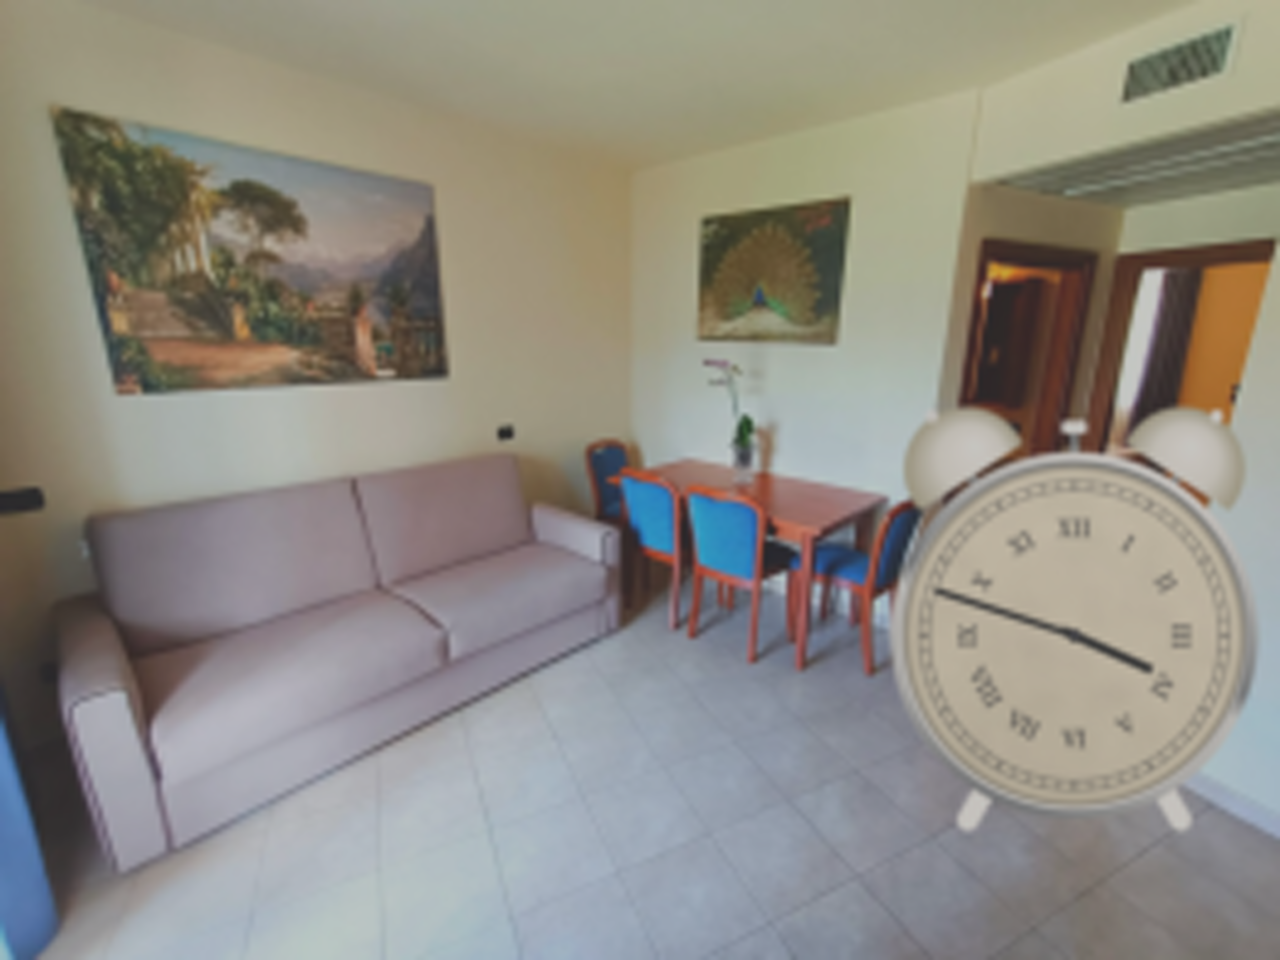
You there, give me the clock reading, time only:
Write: 3:48
